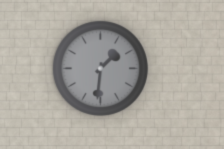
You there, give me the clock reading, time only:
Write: 1:31
